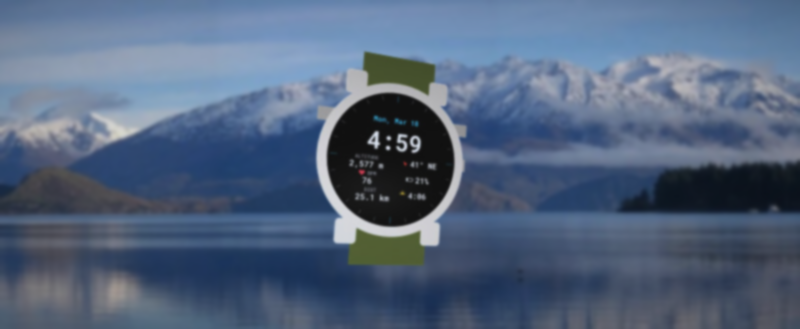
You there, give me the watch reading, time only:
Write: 4:59
